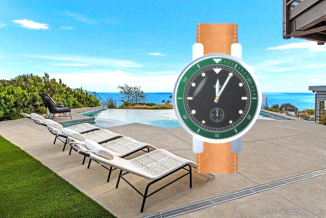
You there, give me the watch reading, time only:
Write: 12:05
